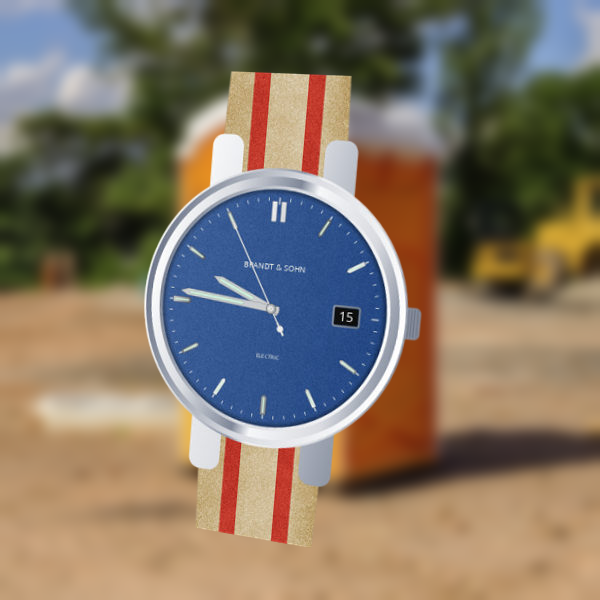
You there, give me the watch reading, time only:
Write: 9:45:55
